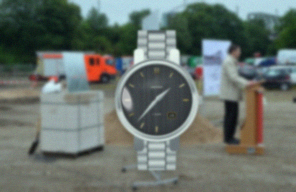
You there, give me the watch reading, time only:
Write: 1:37
